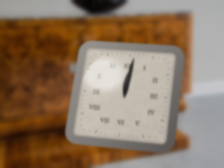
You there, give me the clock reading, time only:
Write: 12:01
